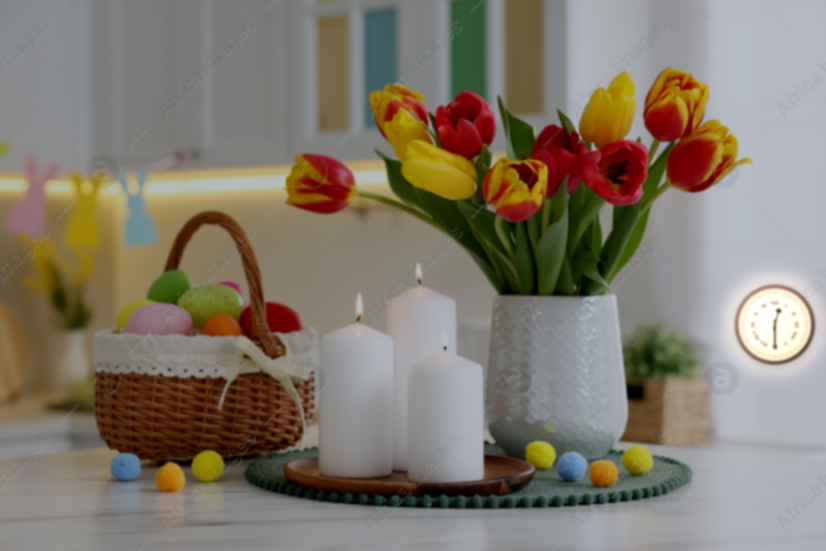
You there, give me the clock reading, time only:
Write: 12:30
